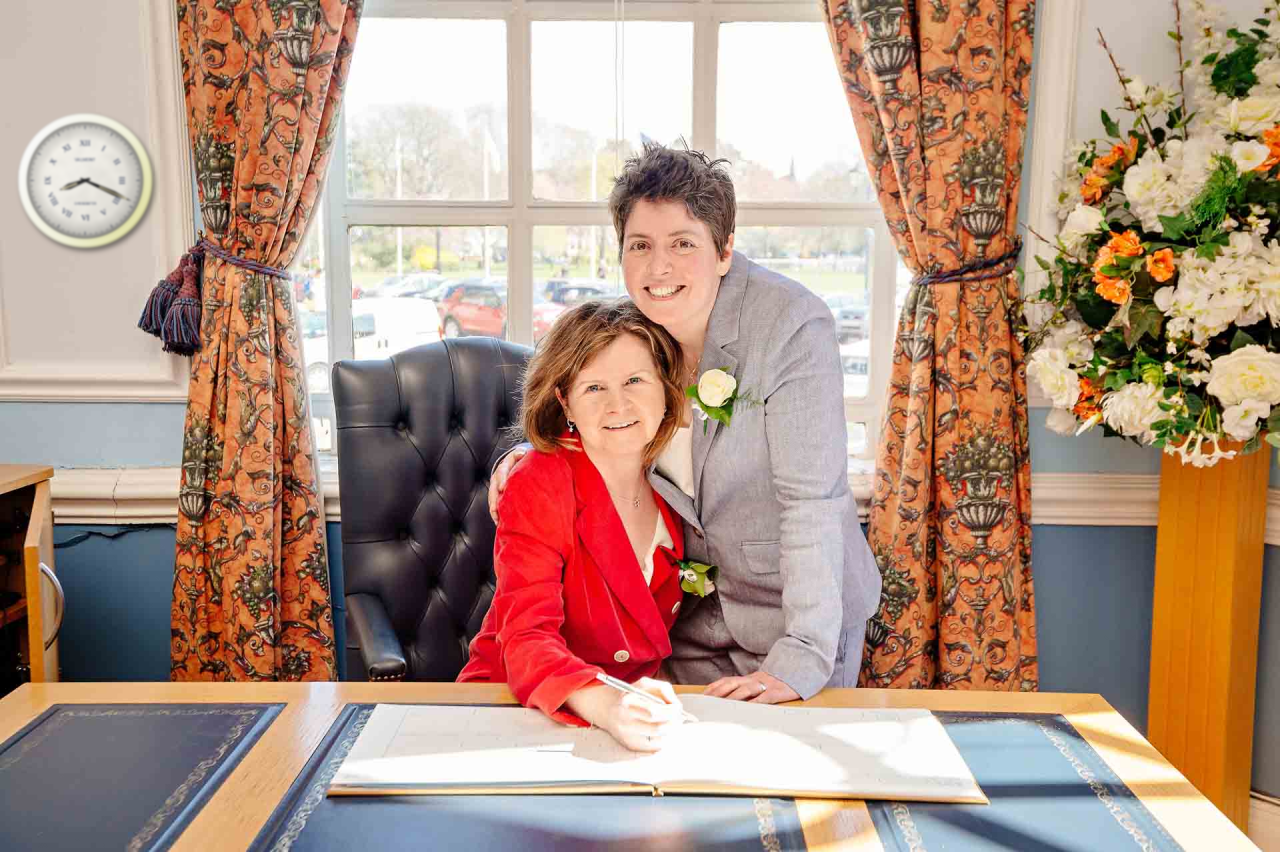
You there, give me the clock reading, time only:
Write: 8:19
